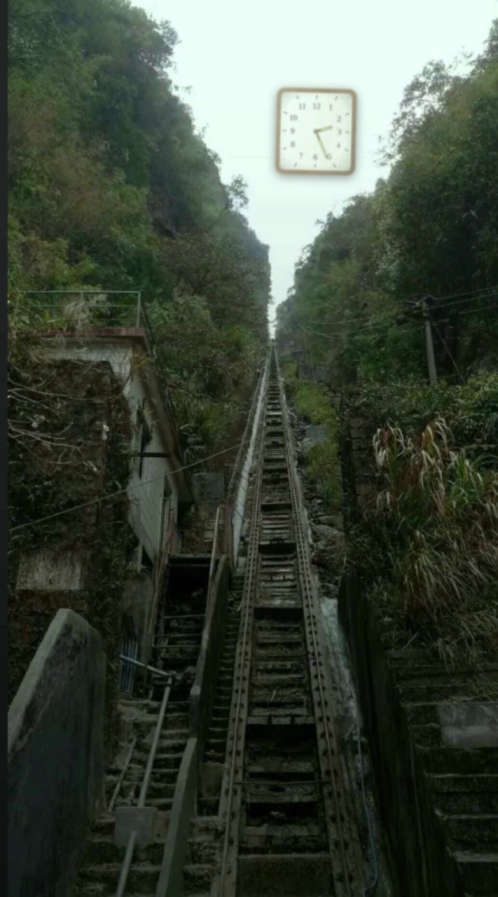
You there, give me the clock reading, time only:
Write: 2:26
